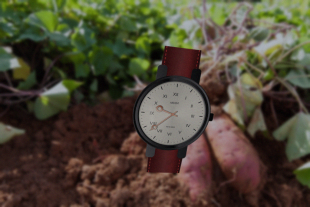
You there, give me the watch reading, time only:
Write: 9:38
